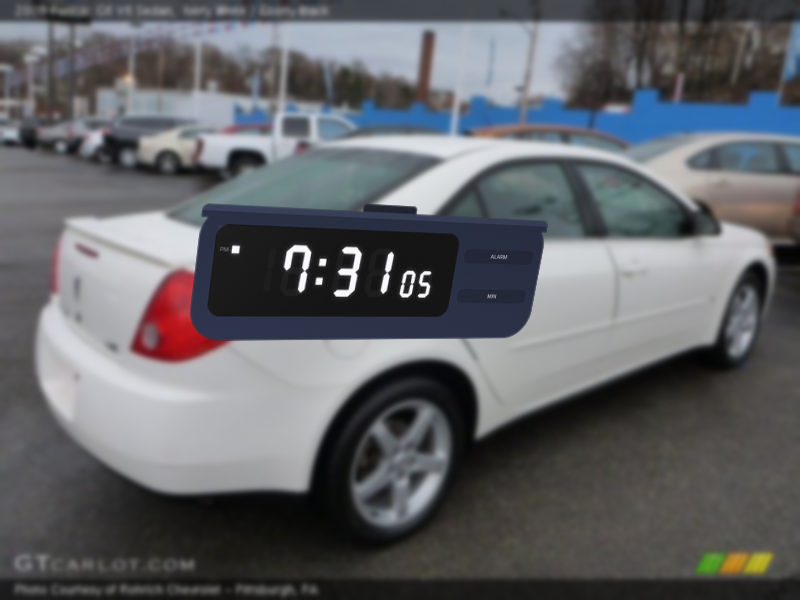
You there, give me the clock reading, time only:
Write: 7:31:05
